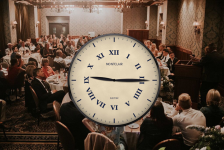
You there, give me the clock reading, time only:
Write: 9:15
